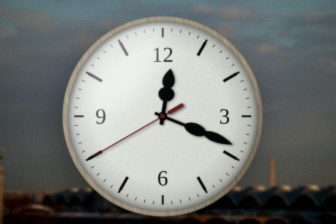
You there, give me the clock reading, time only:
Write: 12:18:40
